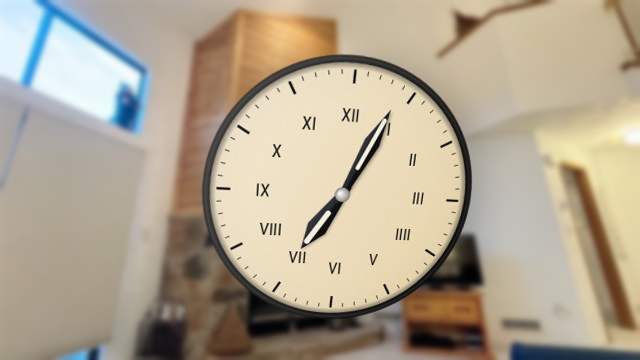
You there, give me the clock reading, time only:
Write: 7:04
